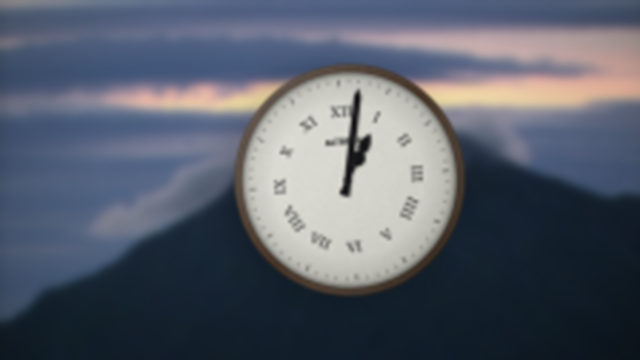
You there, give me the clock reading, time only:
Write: 1:02
